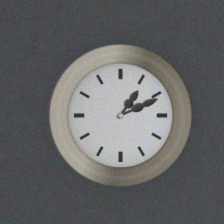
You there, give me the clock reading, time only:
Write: 1:11
